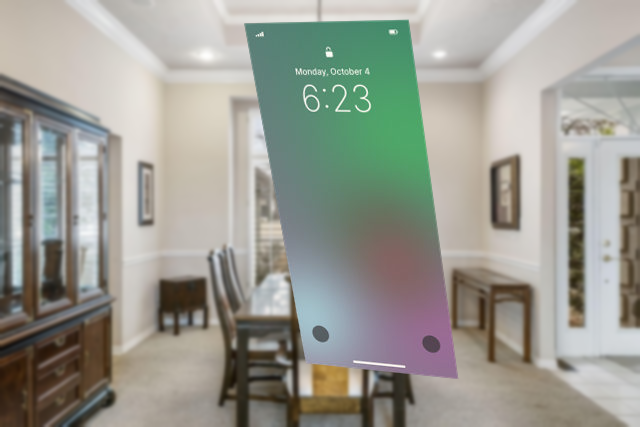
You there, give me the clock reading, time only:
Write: 6:23
